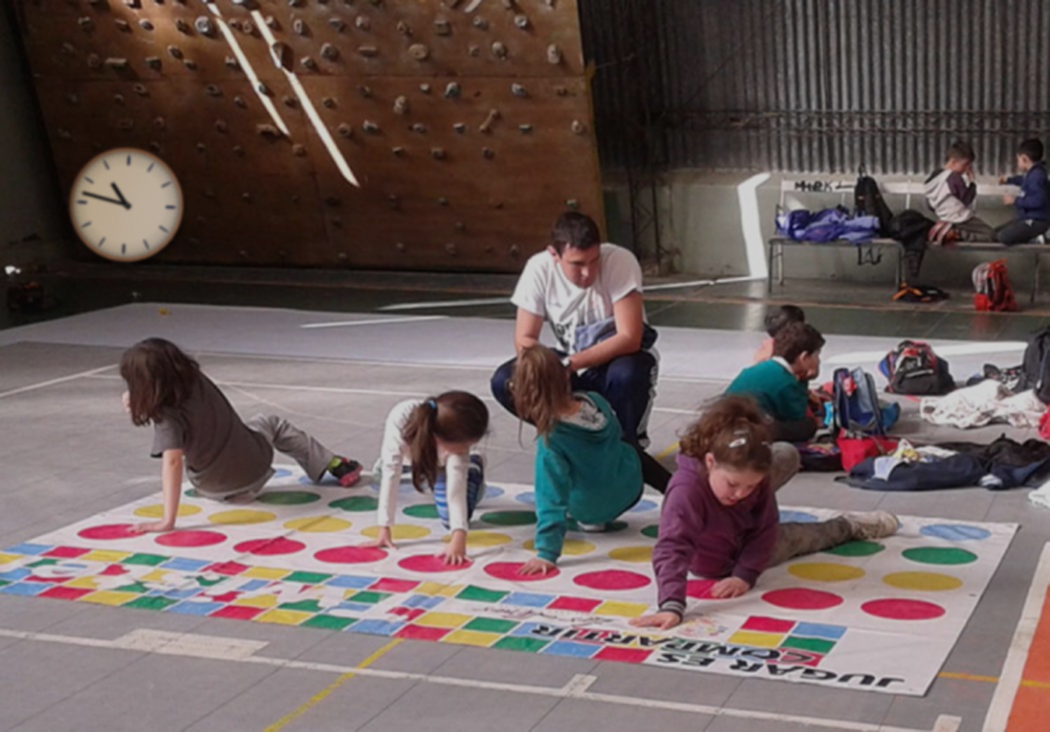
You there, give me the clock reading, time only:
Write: 10:47
